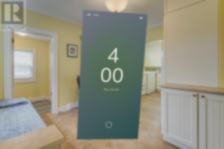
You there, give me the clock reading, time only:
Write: 4:00
